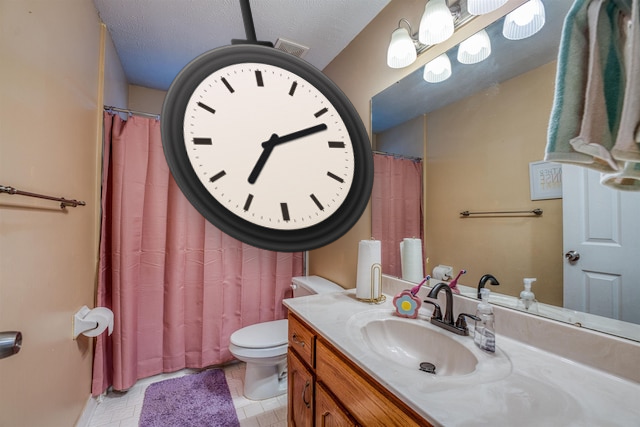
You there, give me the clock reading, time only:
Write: 7:12
